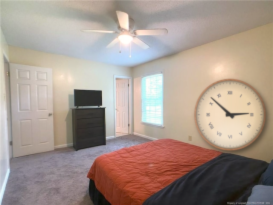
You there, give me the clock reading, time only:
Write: 2:52
